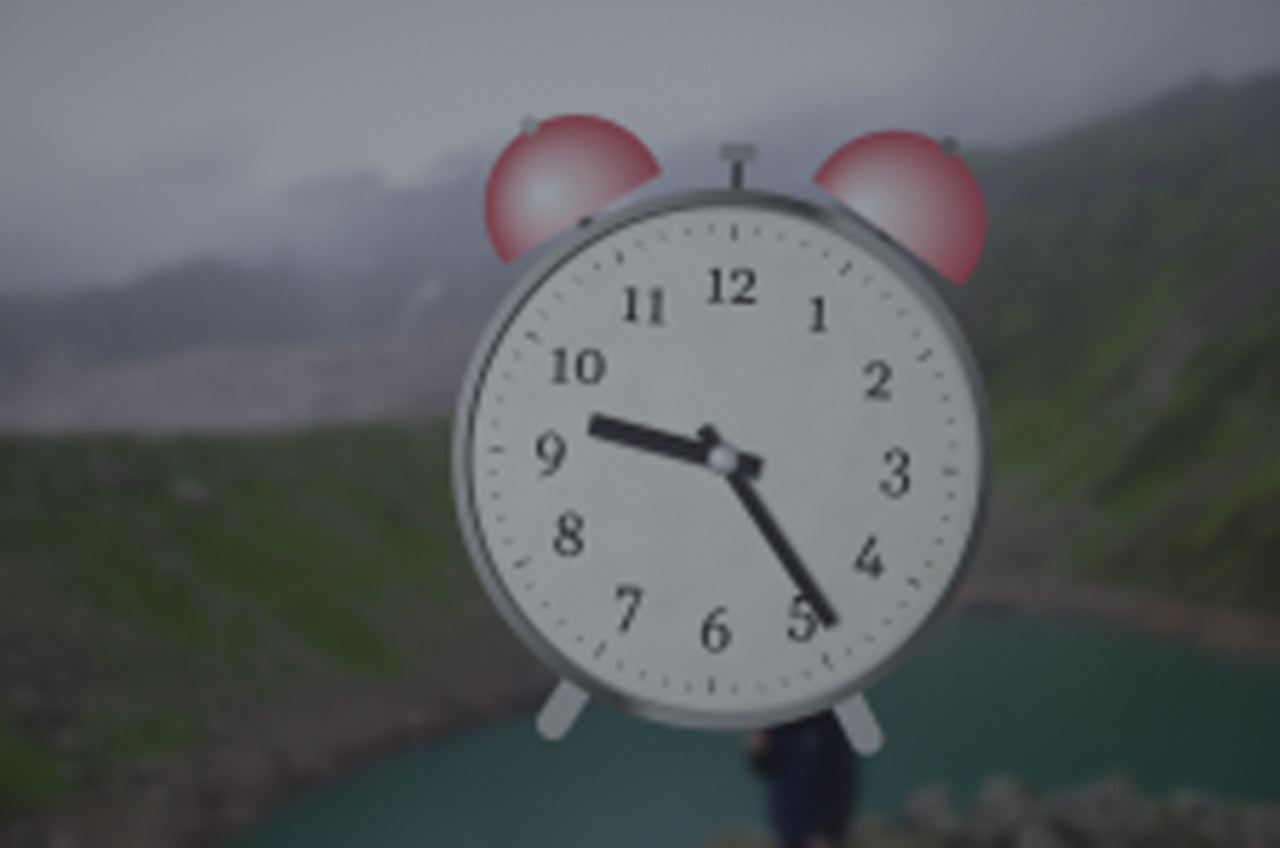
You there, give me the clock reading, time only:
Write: 9:24
